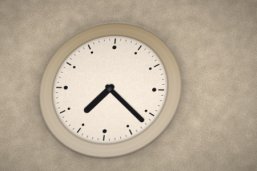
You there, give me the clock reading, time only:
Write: 7:22
